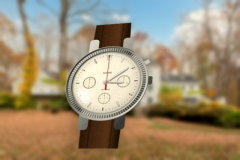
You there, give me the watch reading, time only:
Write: 3:09
